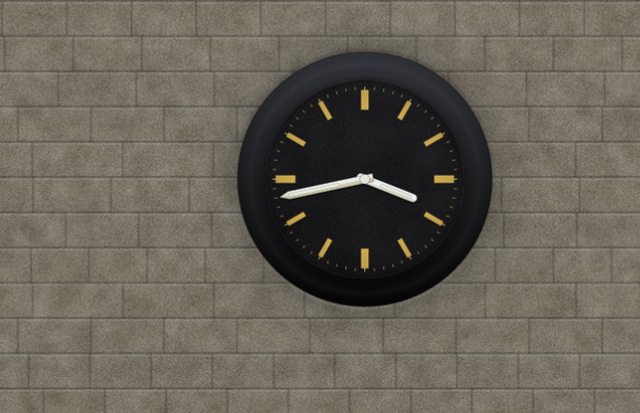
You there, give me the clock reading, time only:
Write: 3:43
